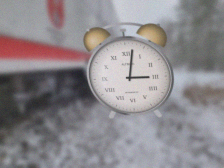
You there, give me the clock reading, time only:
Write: 3:02
